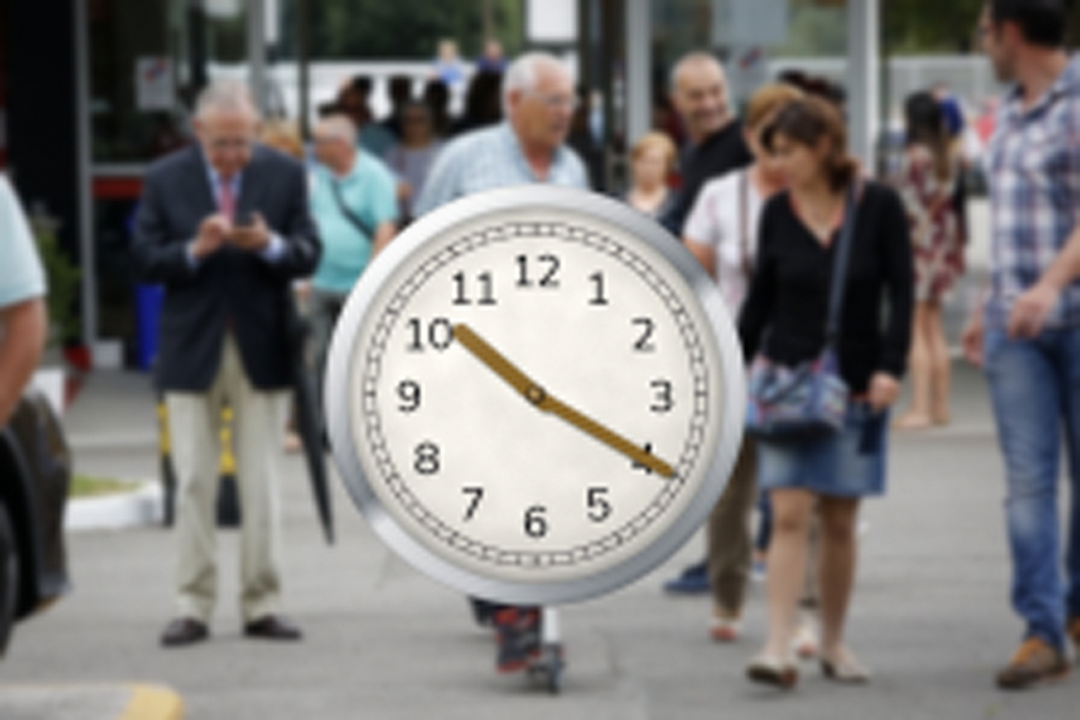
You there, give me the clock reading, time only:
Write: 10:20
